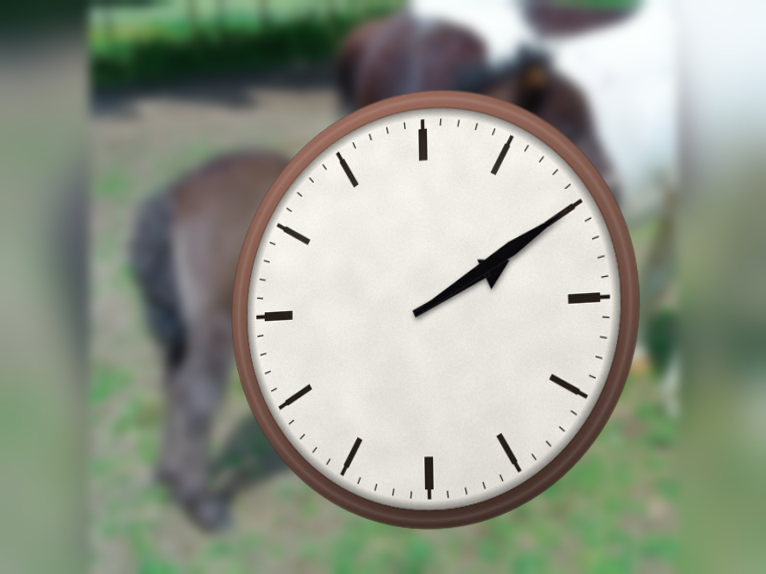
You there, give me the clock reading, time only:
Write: 2:10
